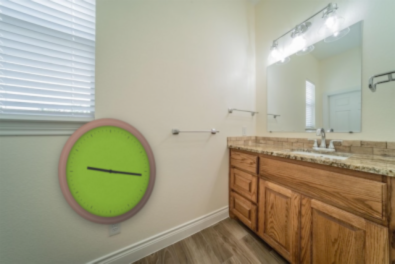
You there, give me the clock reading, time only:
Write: 9:16
